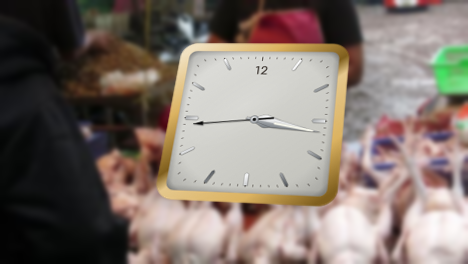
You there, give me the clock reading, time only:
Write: 3:16:44
